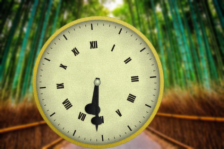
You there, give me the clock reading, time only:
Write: 6:31
